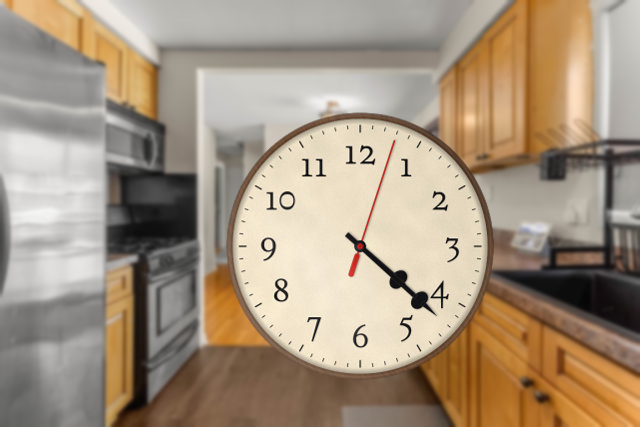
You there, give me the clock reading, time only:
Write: 4:22:03
